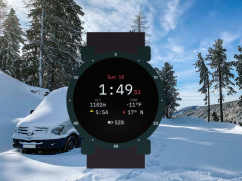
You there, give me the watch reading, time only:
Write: 1:49
